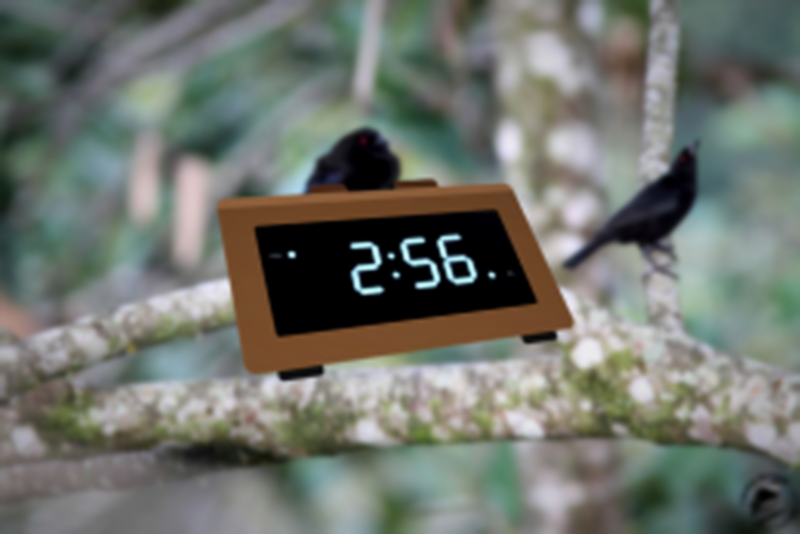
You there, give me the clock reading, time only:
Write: 2:56
